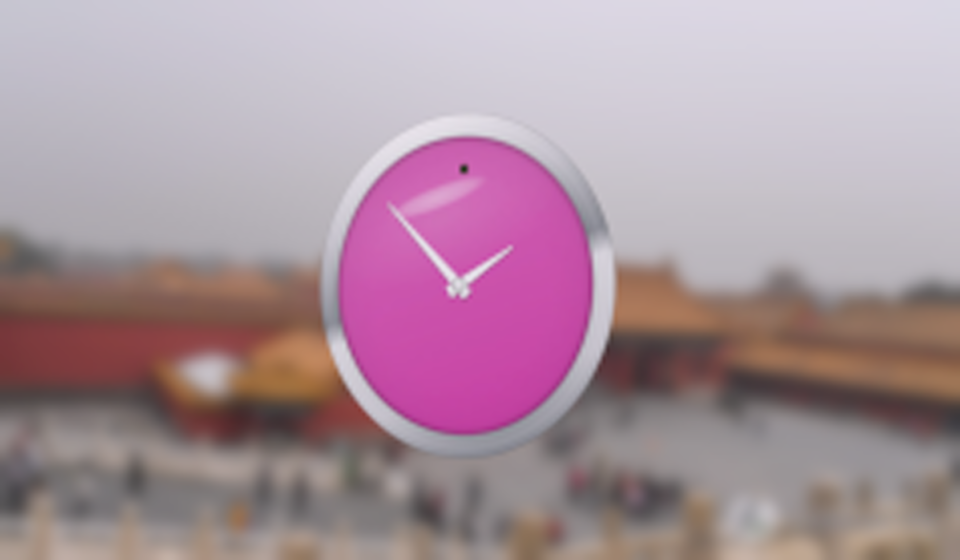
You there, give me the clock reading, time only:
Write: 1:52
